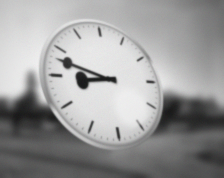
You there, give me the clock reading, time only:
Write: 8:48
